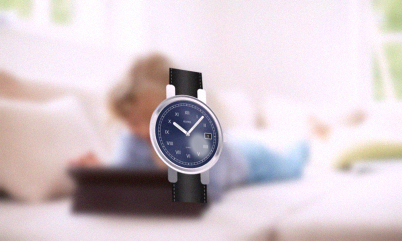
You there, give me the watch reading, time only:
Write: 10:07
